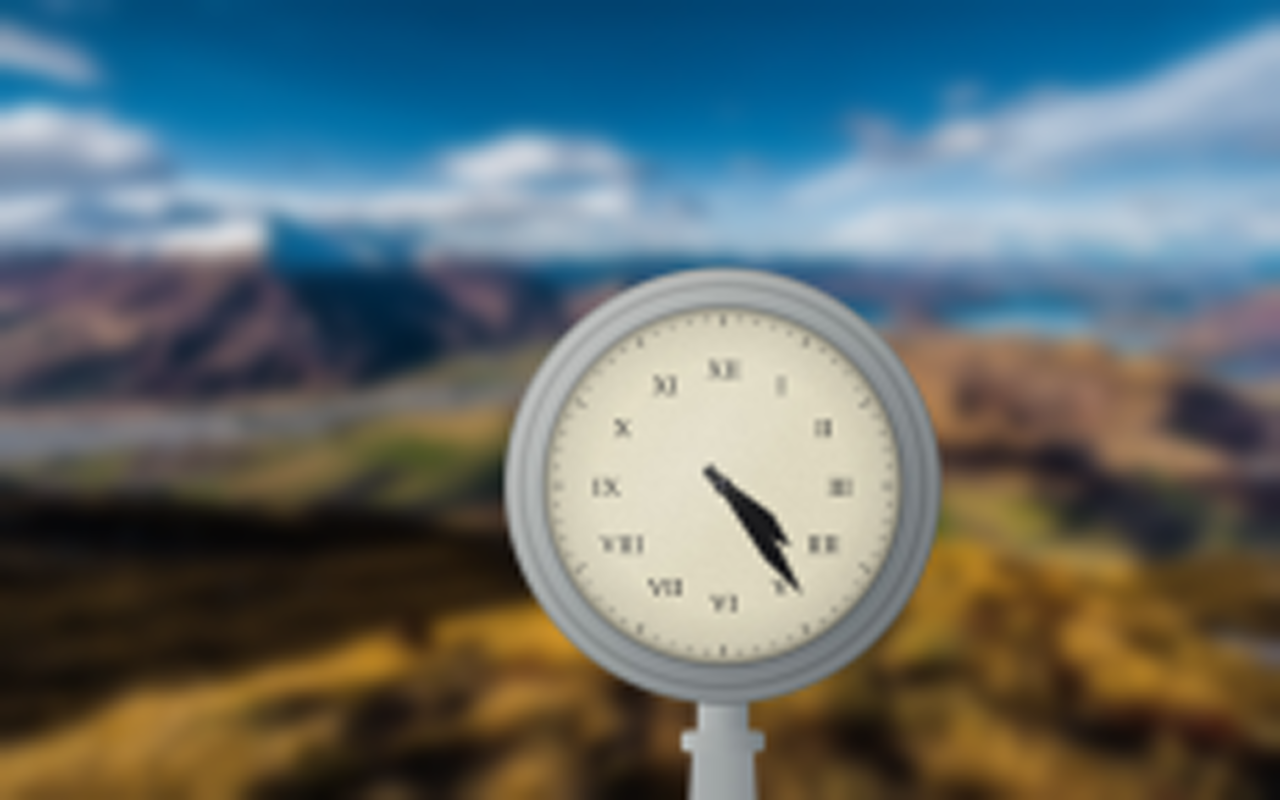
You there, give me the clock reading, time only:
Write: 4:24
